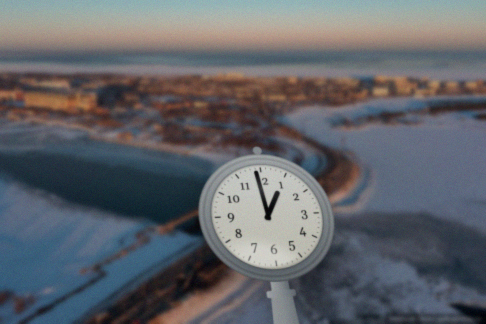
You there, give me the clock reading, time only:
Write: 12:59
